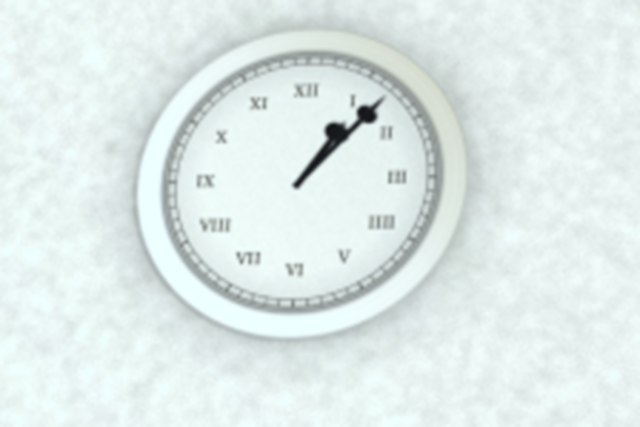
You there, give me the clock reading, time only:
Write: 1:07
